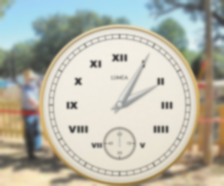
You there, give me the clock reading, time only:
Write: 2:05
